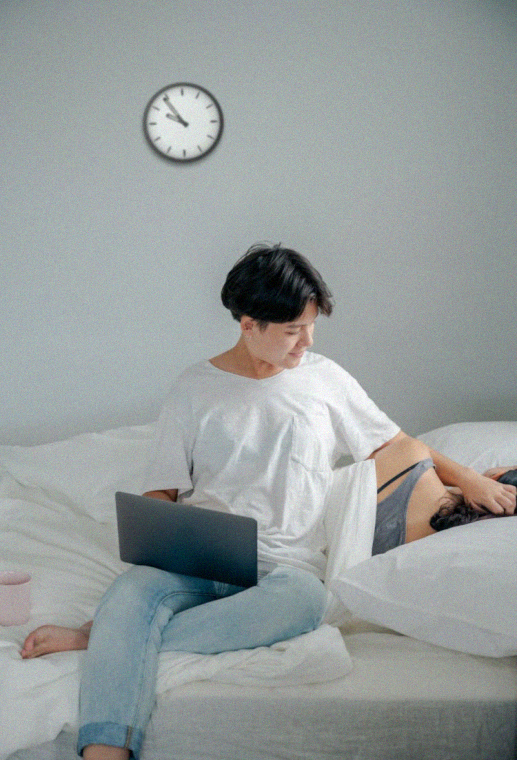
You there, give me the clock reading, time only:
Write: 9:54
